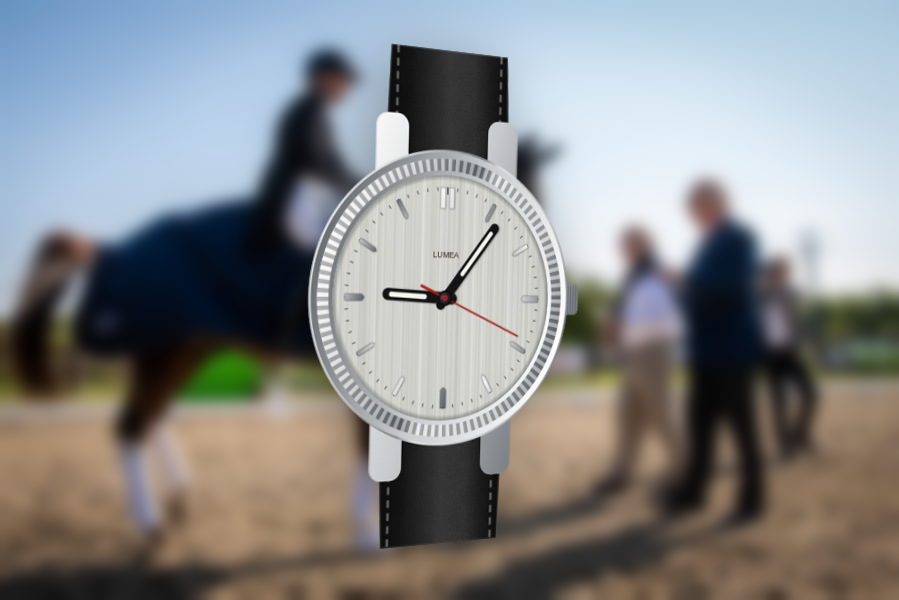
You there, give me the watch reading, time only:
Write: 9:06:19
